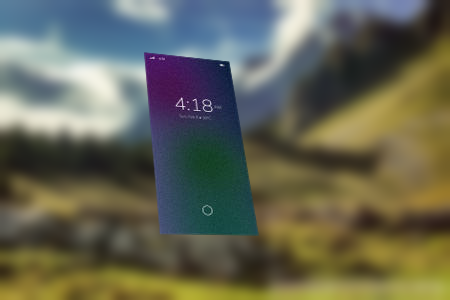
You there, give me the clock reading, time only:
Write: 4:18
